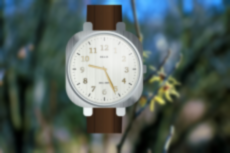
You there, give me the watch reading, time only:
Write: 9:26
